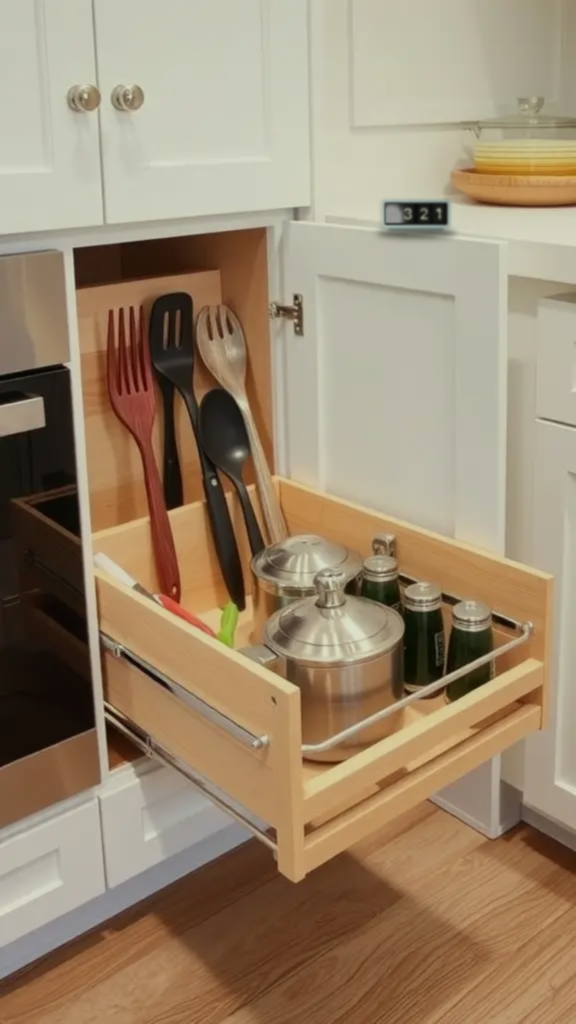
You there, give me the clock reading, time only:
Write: 3:21
